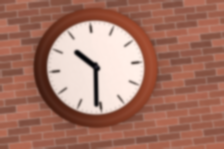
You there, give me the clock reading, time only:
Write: 10:31
